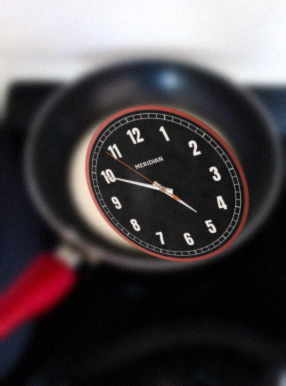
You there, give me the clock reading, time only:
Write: 4:49:54
